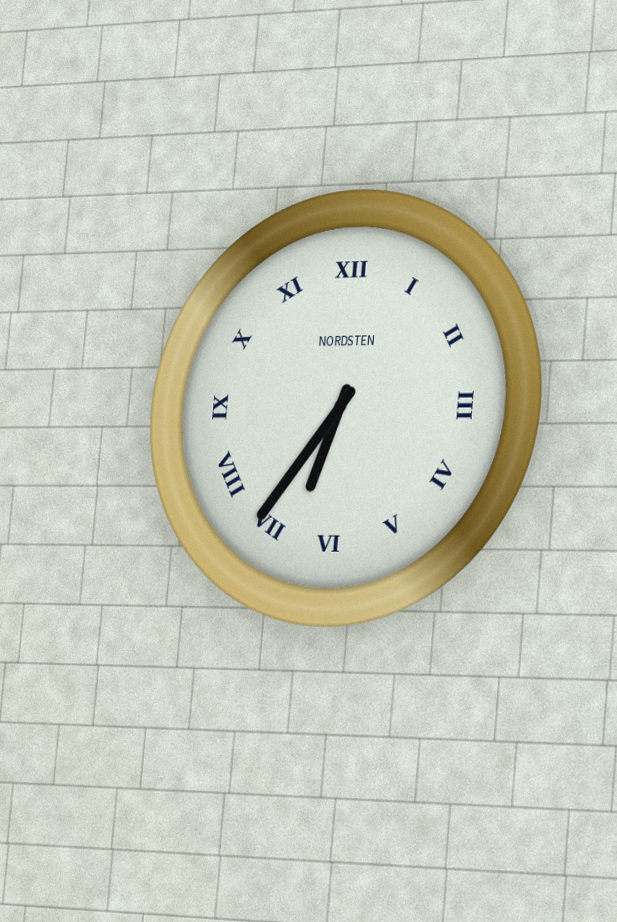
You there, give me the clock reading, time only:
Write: 6:36
